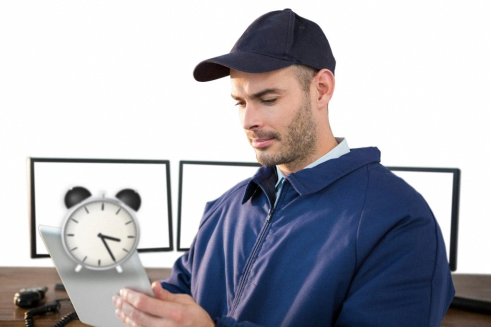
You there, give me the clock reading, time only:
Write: 3:25
